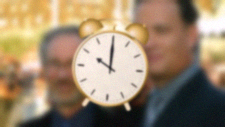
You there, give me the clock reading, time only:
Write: 10:00
